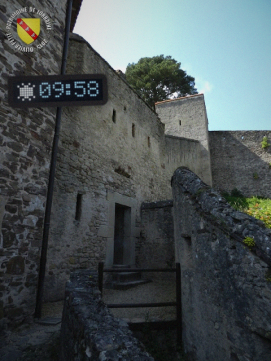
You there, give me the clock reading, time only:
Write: 9:58
